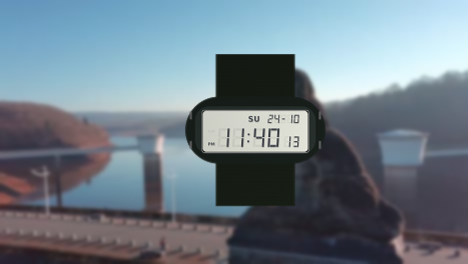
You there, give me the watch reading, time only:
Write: 11:40:13
